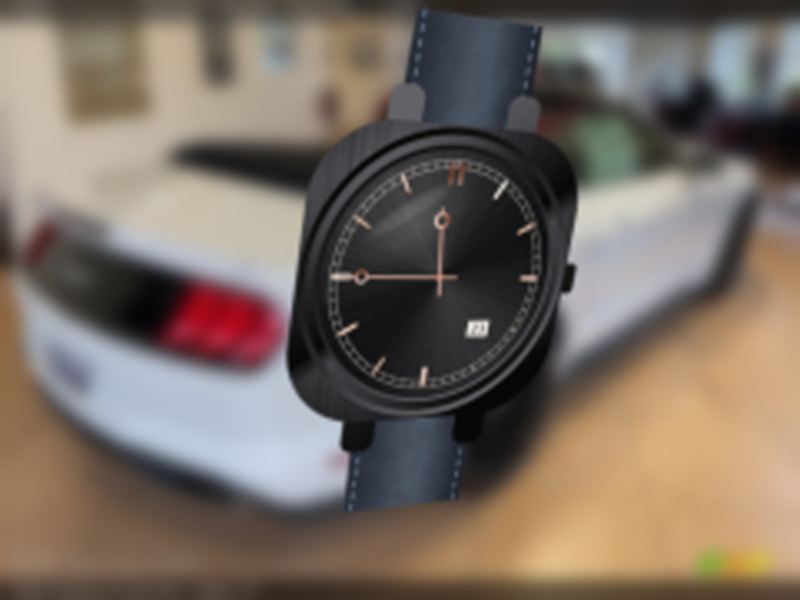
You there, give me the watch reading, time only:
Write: 11:45
